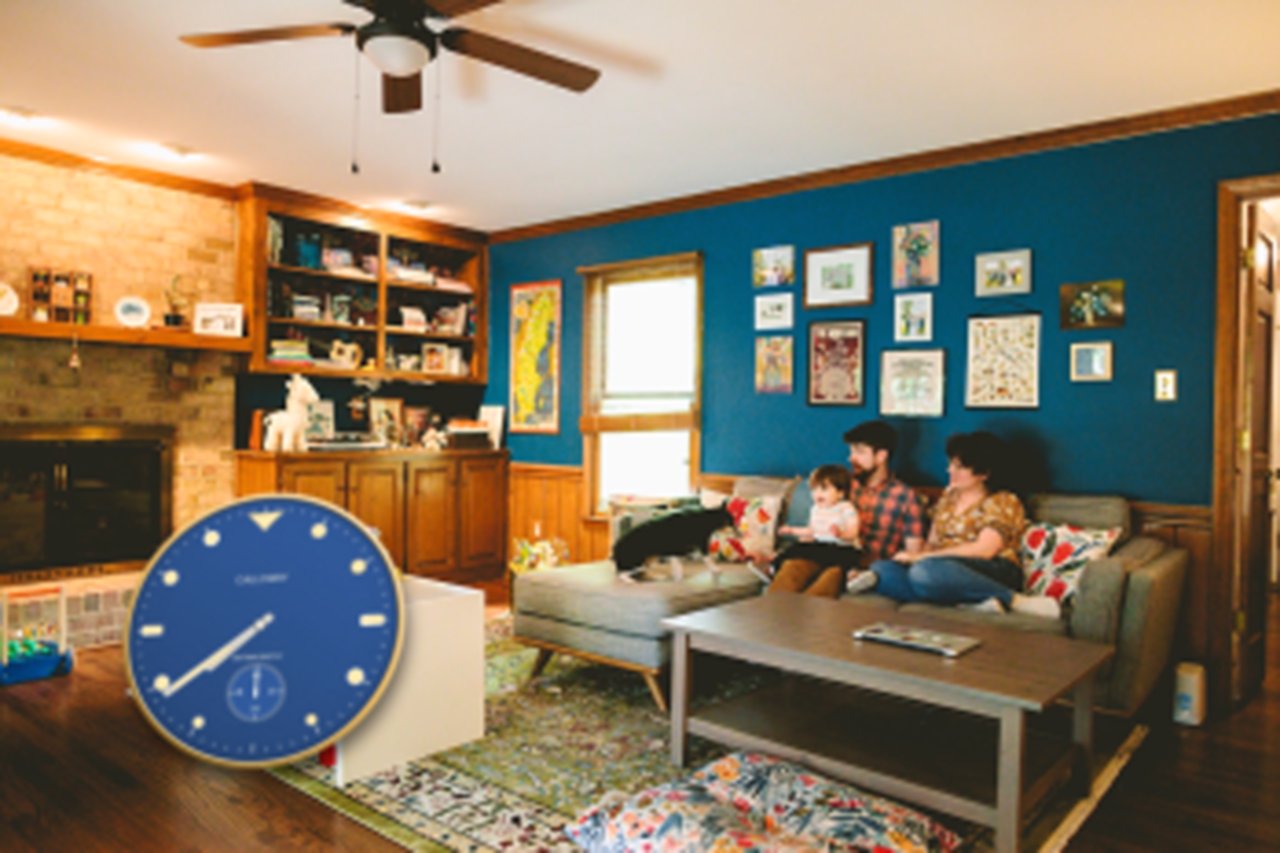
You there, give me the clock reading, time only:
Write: 7:39
